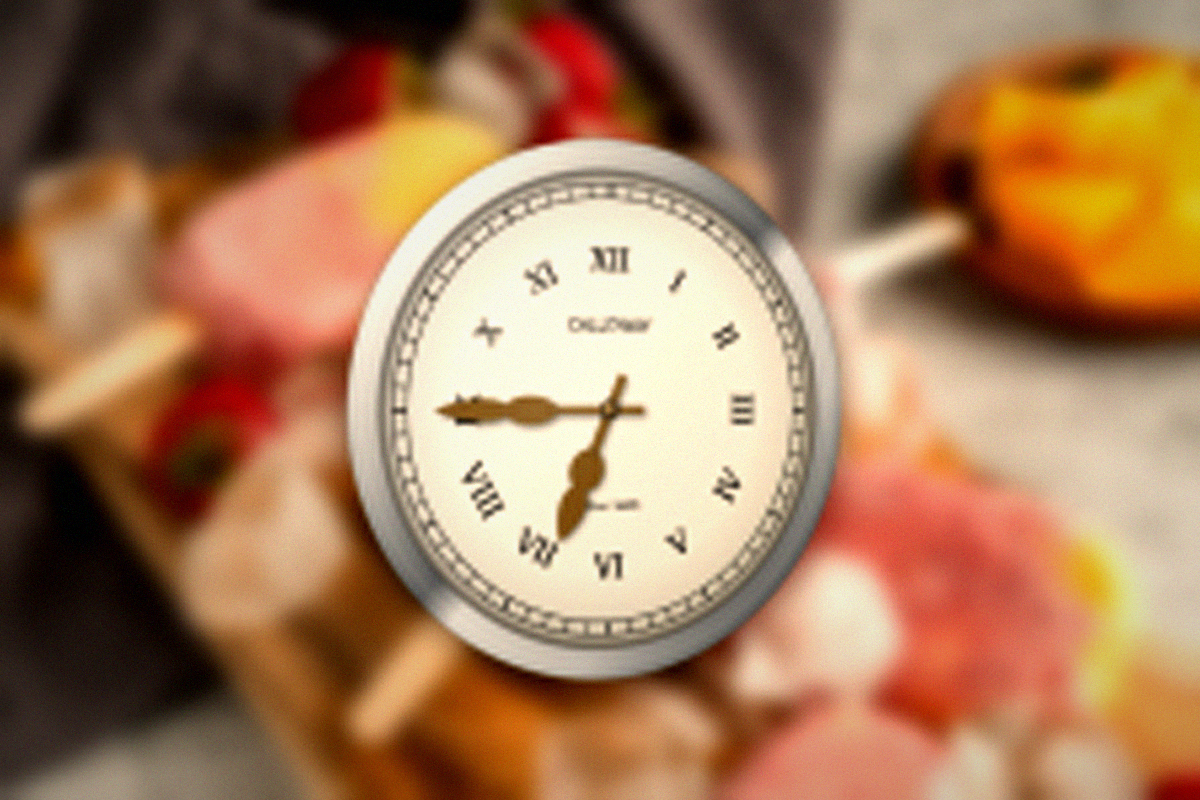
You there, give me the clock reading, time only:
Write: 6:45
